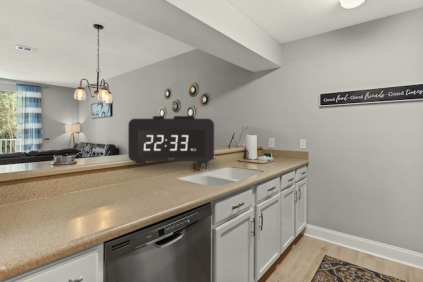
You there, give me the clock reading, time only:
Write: 22:33
